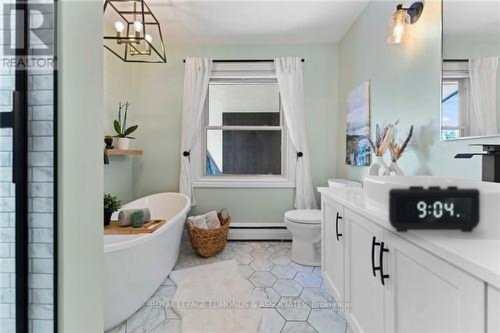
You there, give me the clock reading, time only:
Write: 9:04
